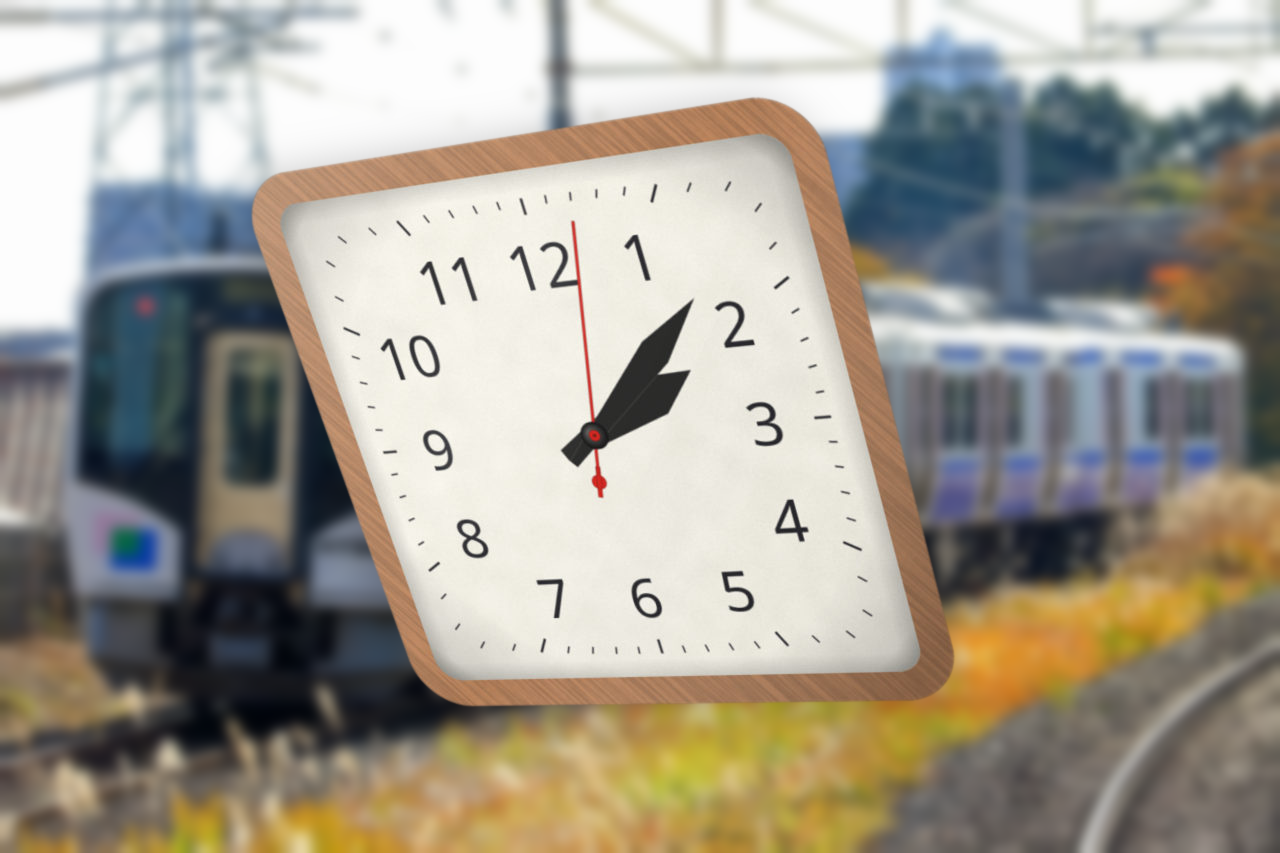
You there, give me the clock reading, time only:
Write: 2:08:02
